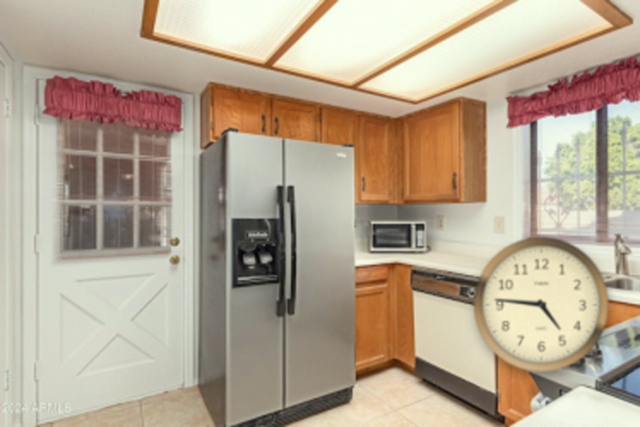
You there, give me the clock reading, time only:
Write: 4:46
